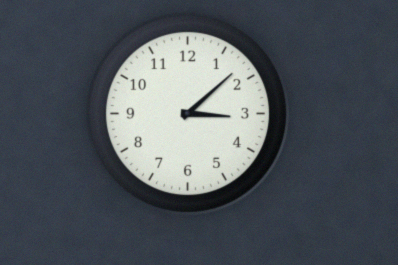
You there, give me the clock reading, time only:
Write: 3:08
